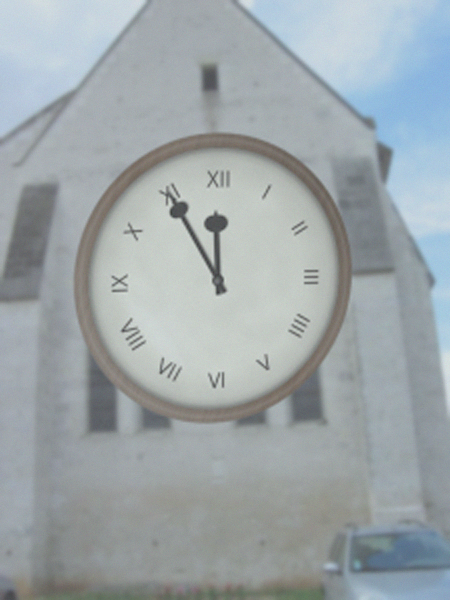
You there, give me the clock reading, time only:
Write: 11:55
